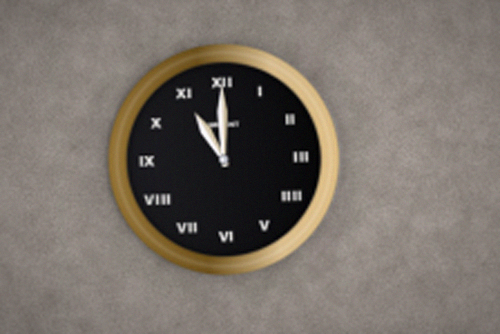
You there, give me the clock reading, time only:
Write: 11:00
